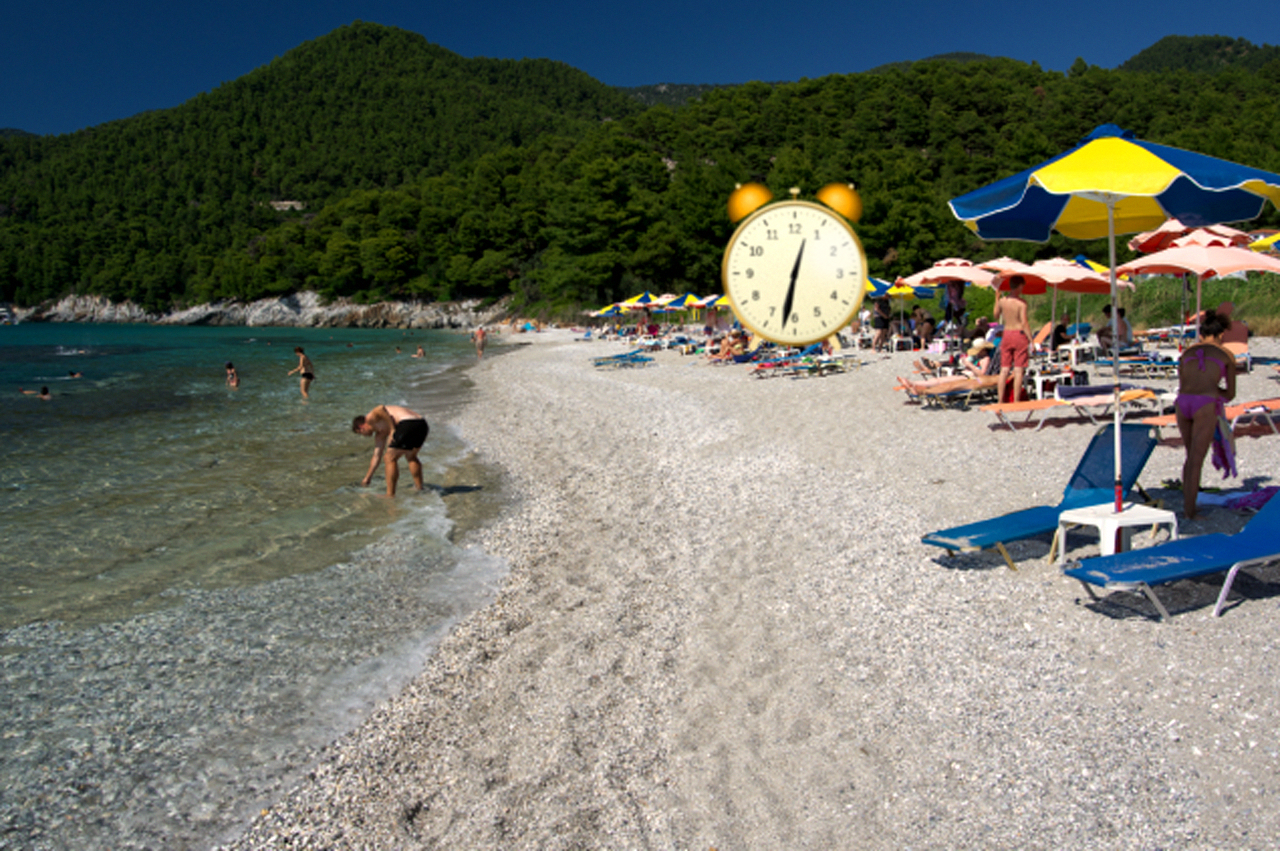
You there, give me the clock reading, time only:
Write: 12:32
